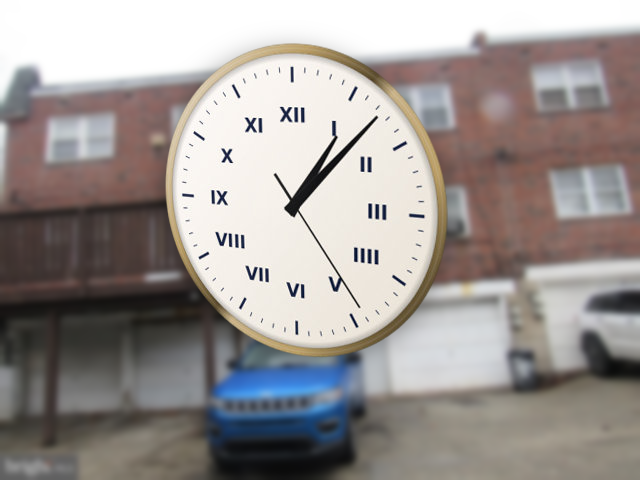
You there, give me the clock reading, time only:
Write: 1:07:24
